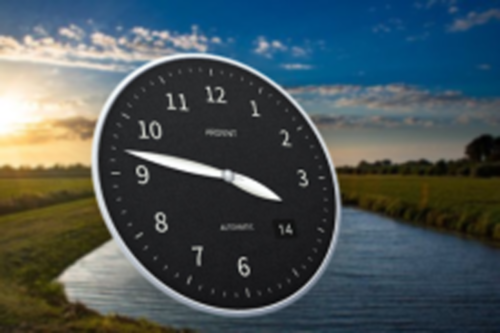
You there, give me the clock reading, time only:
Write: 3:47
